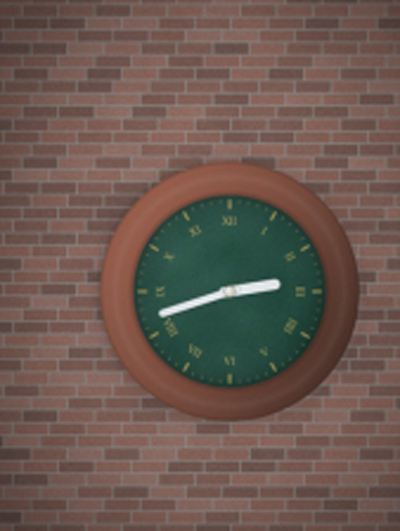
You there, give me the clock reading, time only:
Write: 2:42
